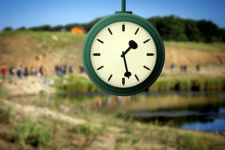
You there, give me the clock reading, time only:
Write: 1:28
